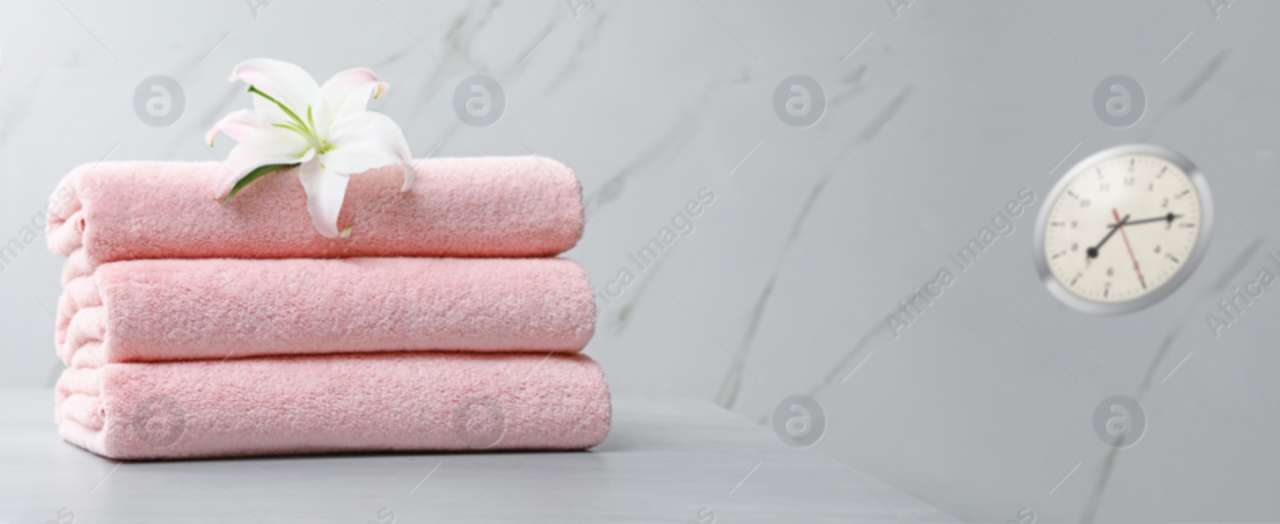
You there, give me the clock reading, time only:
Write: 7:13:25
